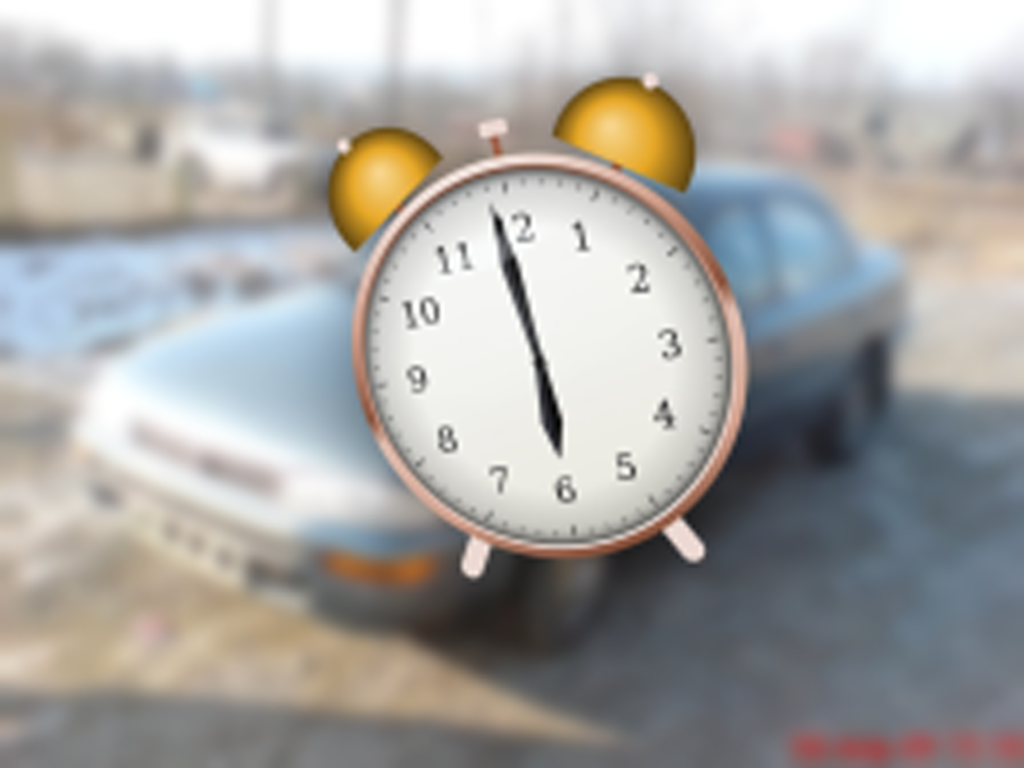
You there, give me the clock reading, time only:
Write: 5:59
